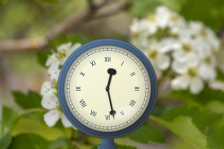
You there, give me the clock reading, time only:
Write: 12:28
